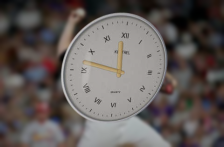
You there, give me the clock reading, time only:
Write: 11:47
